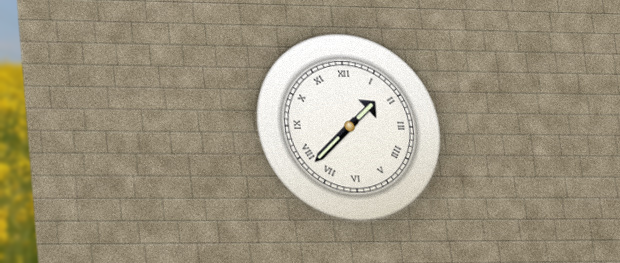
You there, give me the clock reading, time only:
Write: 1:38
